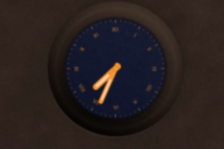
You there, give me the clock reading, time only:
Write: 7:34
